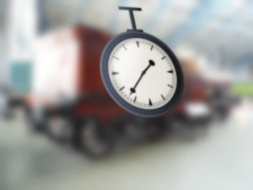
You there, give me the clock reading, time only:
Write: 1:37
